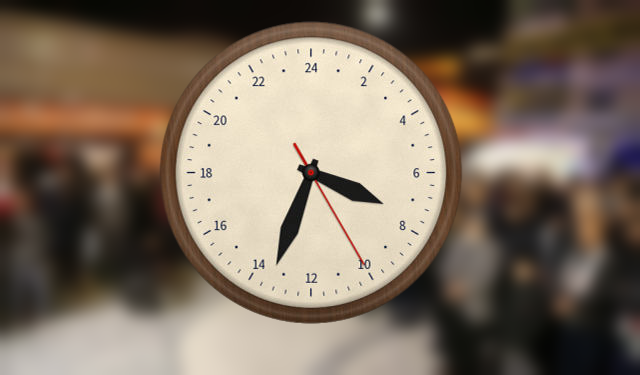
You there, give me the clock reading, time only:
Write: 7:33:25
